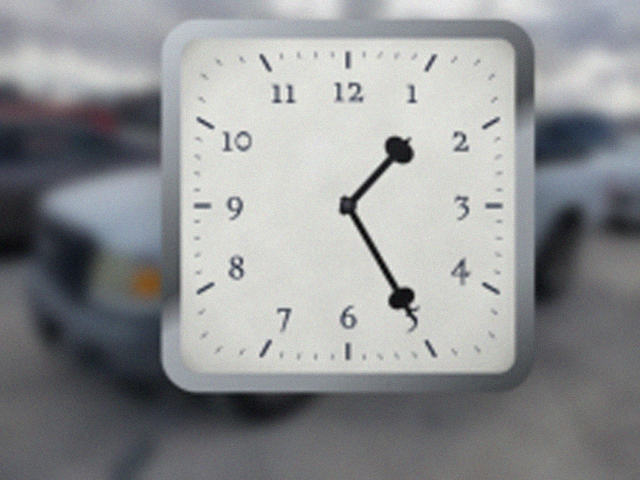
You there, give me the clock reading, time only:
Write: 1:25
